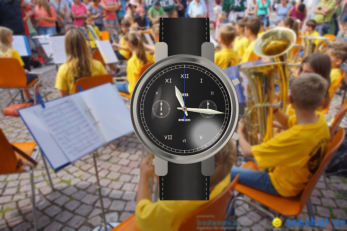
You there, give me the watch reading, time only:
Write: 11:16
